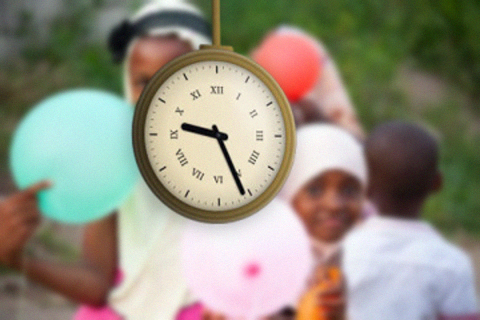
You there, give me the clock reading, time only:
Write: 9:26
